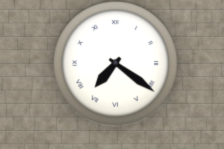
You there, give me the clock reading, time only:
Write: 7:21
